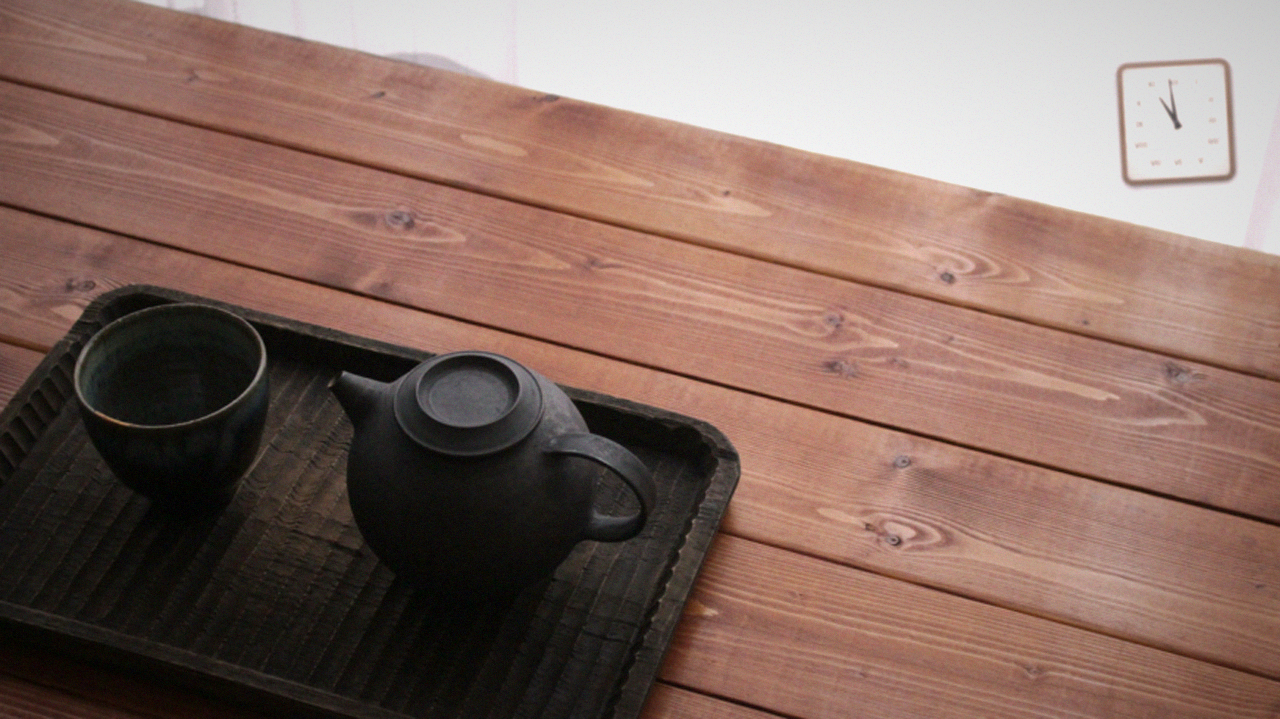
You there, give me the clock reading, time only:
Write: 10:59
